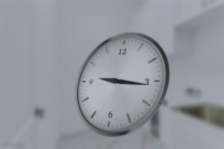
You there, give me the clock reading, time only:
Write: 9:16
